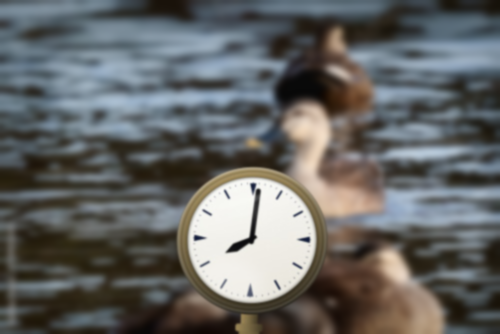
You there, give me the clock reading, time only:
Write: 8:01
